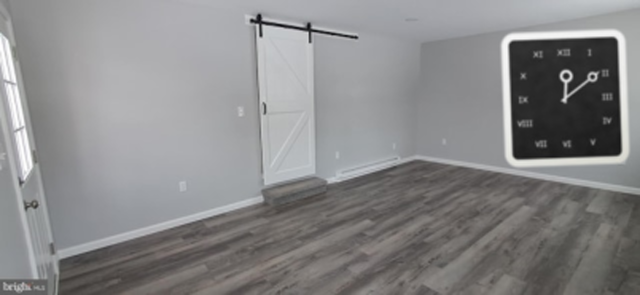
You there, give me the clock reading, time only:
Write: 12:09
